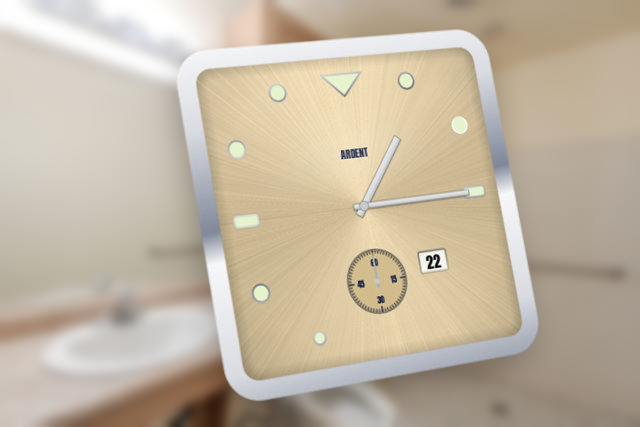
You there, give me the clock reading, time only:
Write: 1:15
